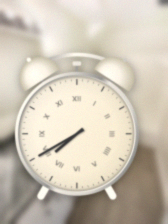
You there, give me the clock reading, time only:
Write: 7:40
